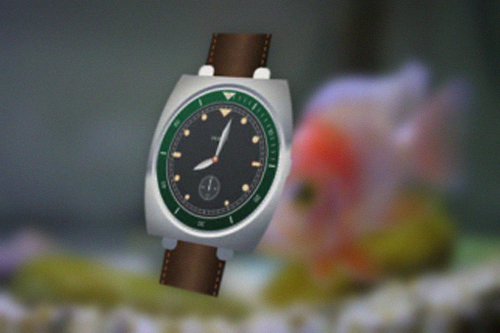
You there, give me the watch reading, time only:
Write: 8:02
